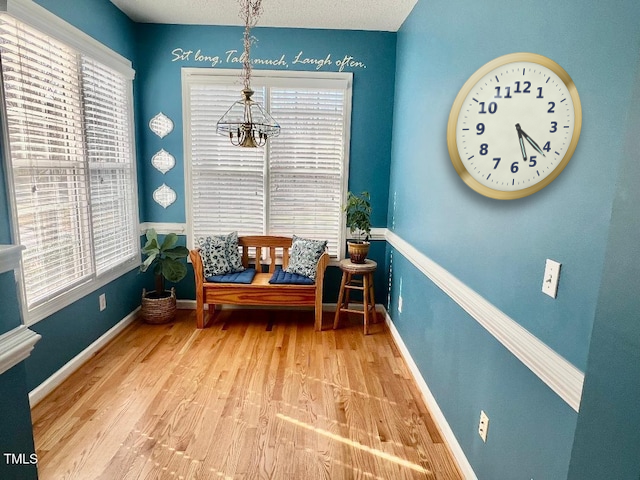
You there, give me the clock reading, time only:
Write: 5:22
